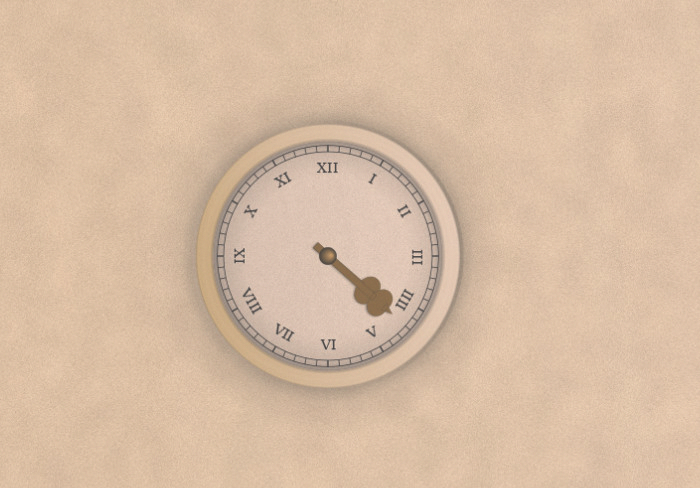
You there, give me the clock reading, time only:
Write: 4:22
